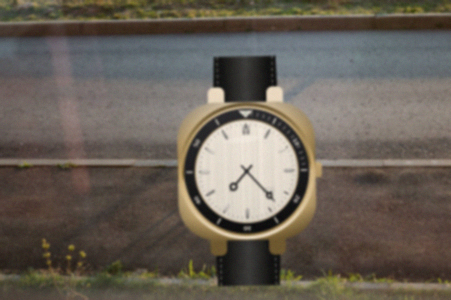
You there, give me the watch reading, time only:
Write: 7:23
